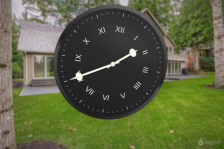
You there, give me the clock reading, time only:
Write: 1:40
